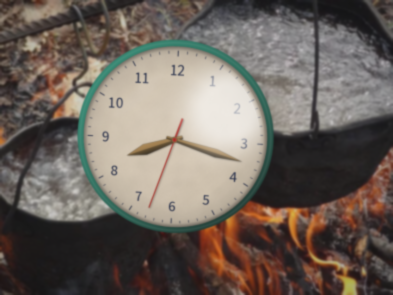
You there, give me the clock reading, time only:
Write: 8:17:33
